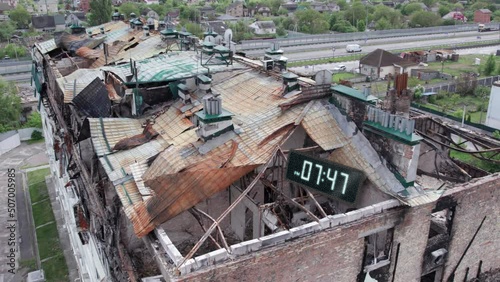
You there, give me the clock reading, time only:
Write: 7:47
